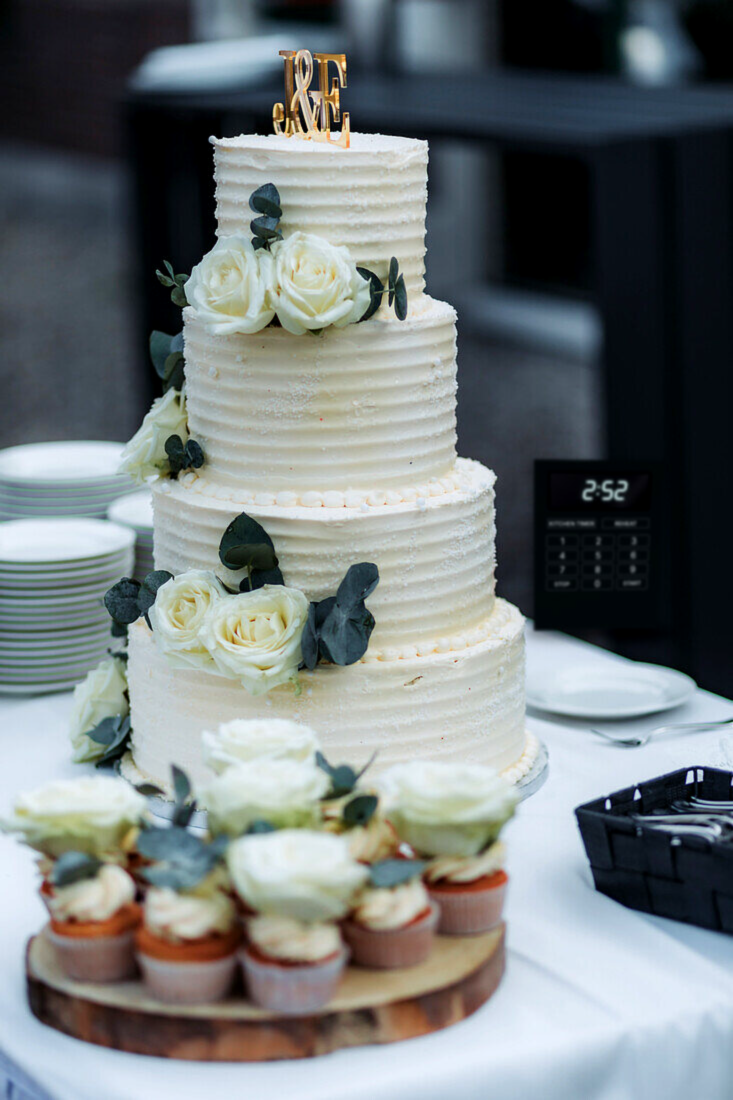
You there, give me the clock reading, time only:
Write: 2:52
